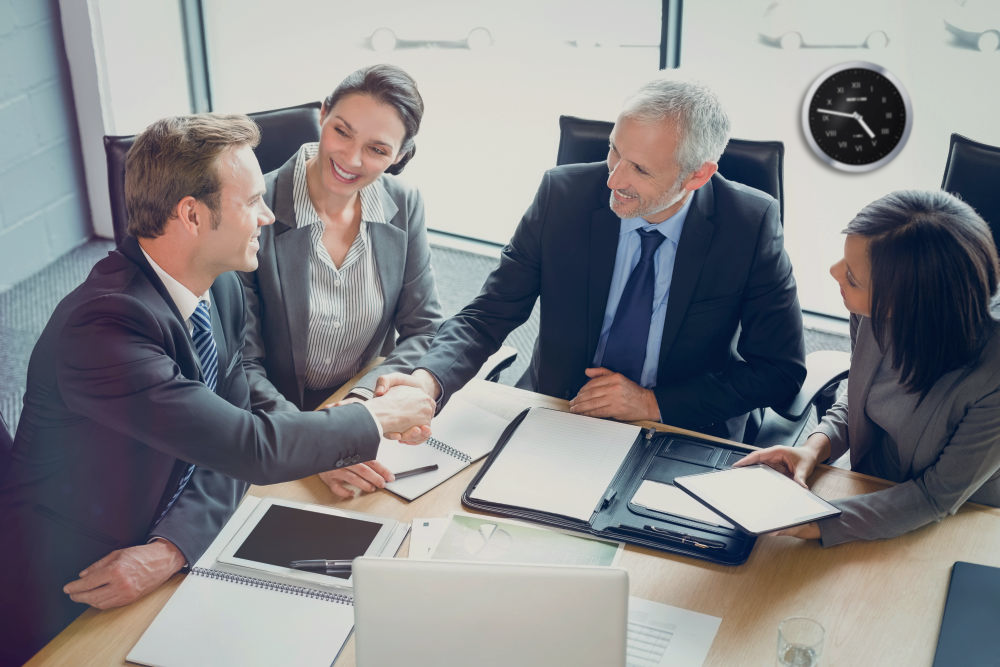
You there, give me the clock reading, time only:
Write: 4:47
